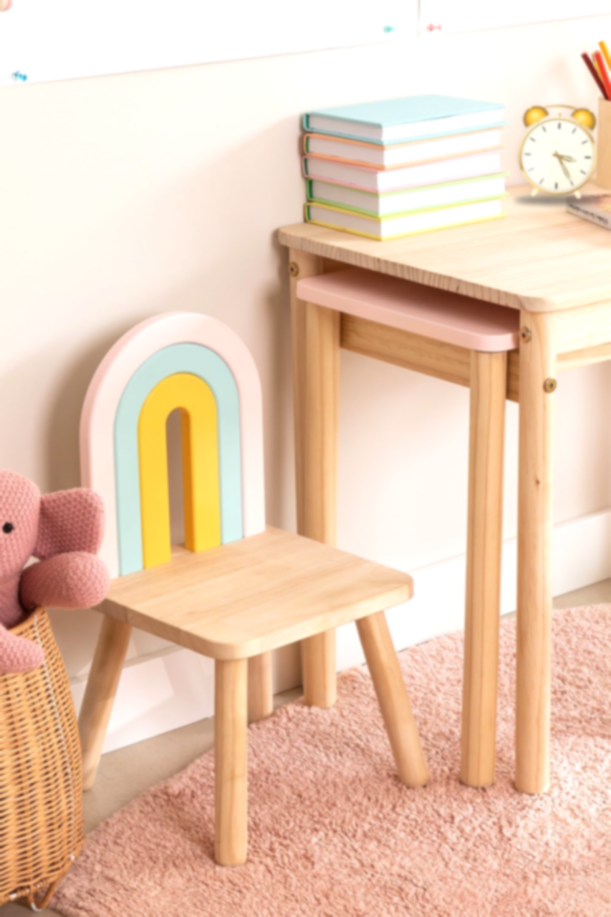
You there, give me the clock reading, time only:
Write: 3:25
